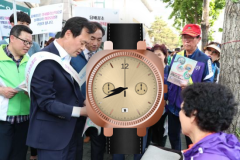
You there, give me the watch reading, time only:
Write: 8:41
